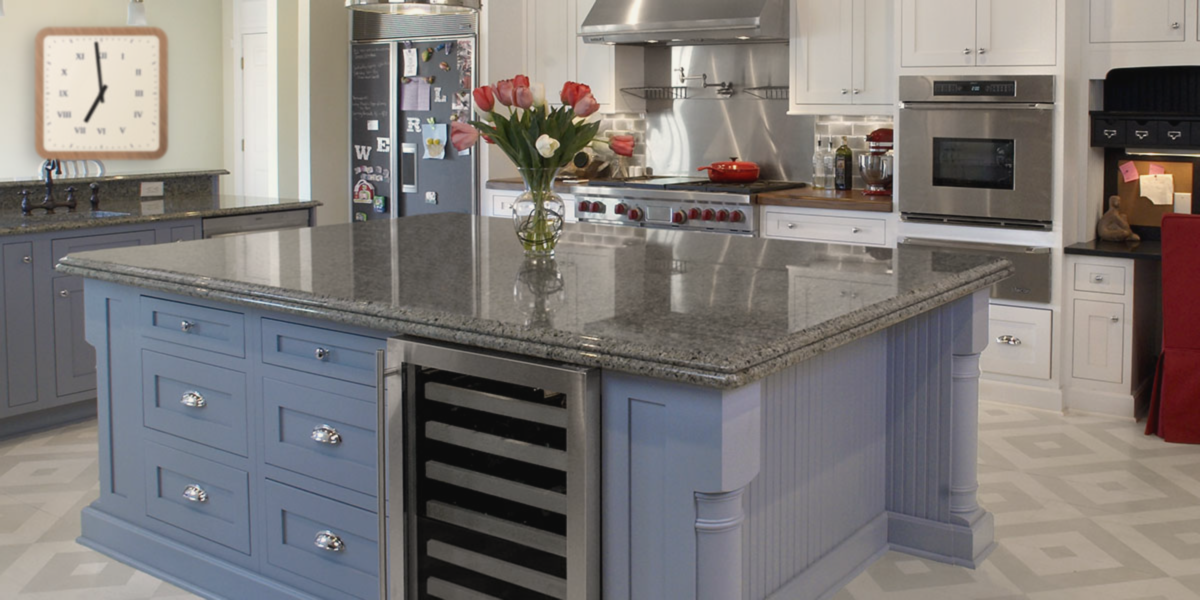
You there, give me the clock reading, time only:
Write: 6:59
